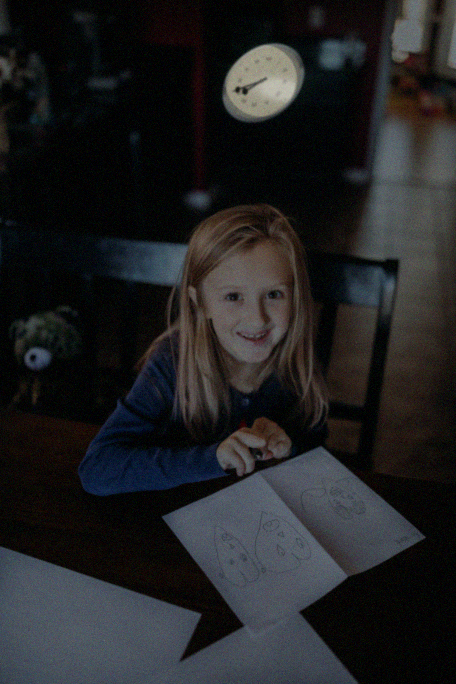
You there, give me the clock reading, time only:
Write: 7:41
